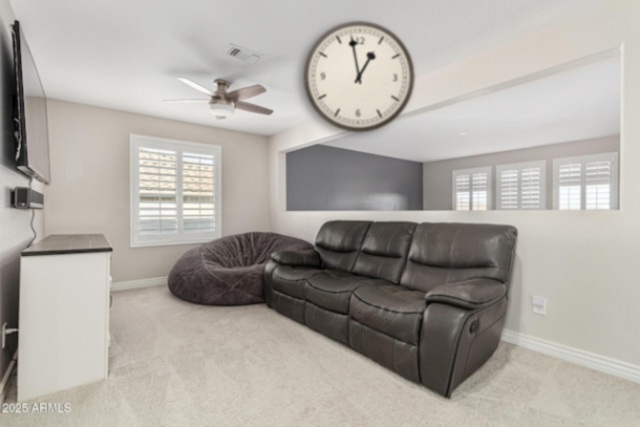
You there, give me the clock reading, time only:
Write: 12:58
